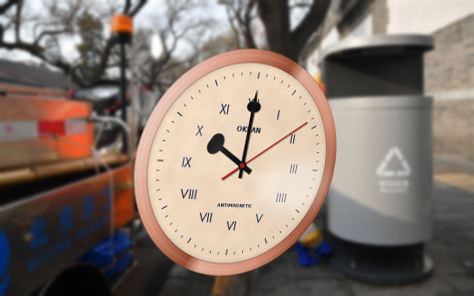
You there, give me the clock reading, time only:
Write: 10:00:09
